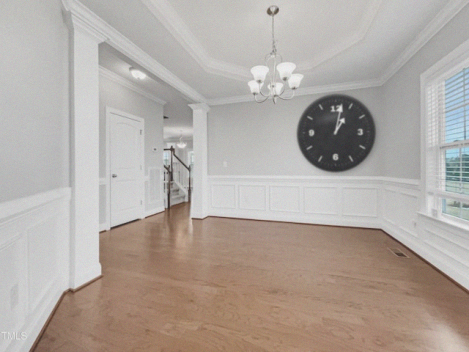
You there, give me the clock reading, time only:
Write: 1:02
